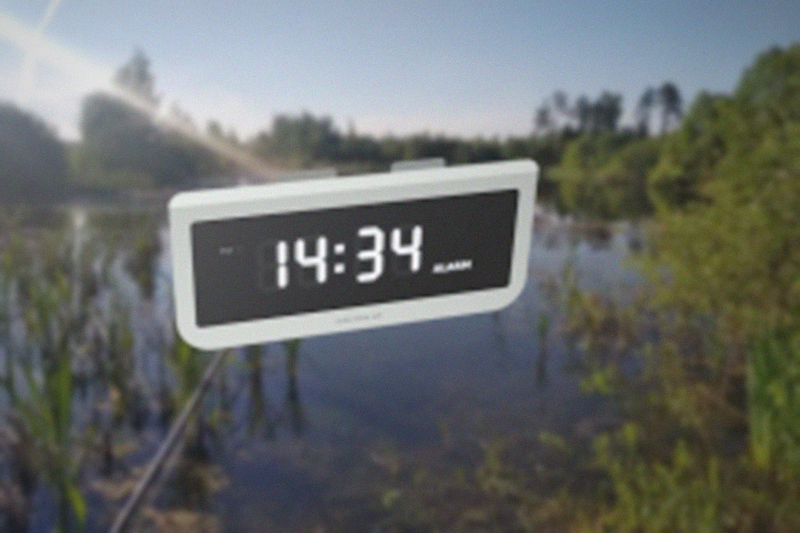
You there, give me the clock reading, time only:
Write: 14:34
